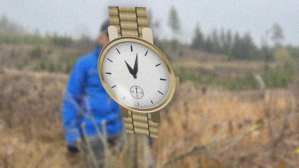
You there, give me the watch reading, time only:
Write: 11:02
